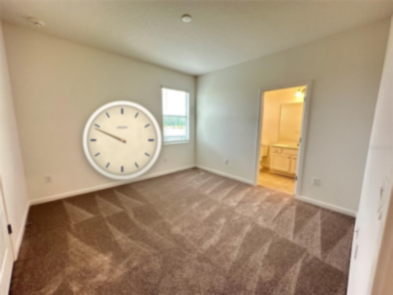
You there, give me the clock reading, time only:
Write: 9:49
